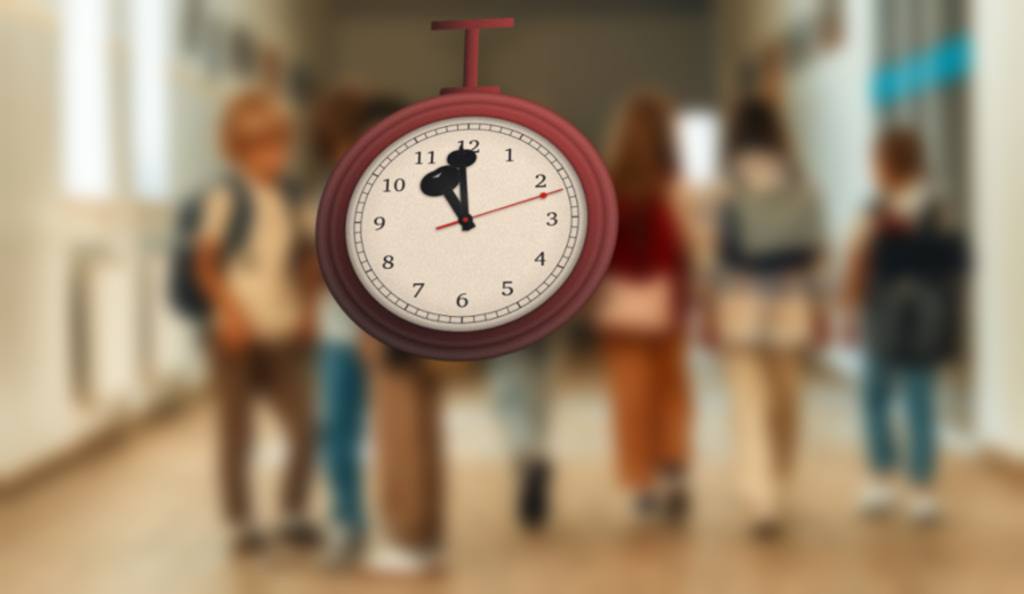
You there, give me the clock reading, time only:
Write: 10:59:12
